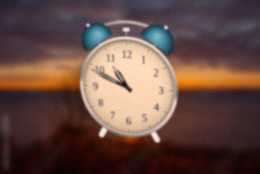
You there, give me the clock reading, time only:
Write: 10:49
